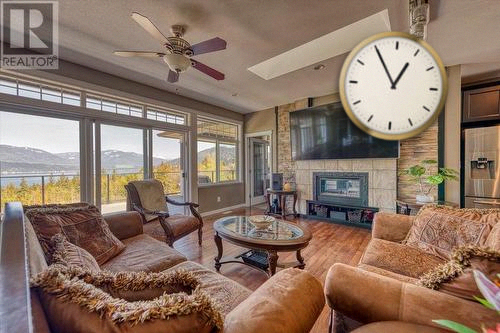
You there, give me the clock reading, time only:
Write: 12:55
